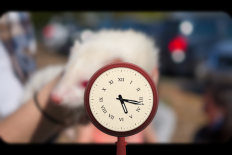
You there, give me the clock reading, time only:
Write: 5:17
